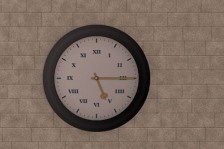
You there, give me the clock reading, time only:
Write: 5:15
